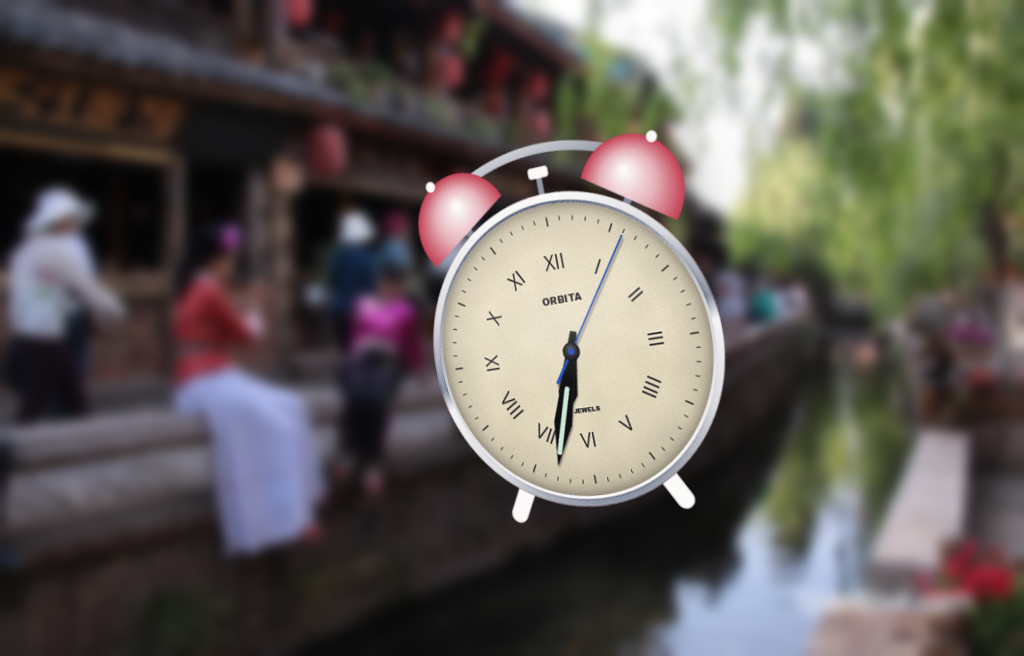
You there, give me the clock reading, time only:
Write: 6:33:06
